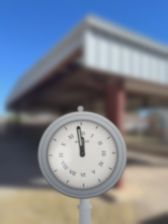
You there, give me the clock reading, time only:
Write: 11:59
